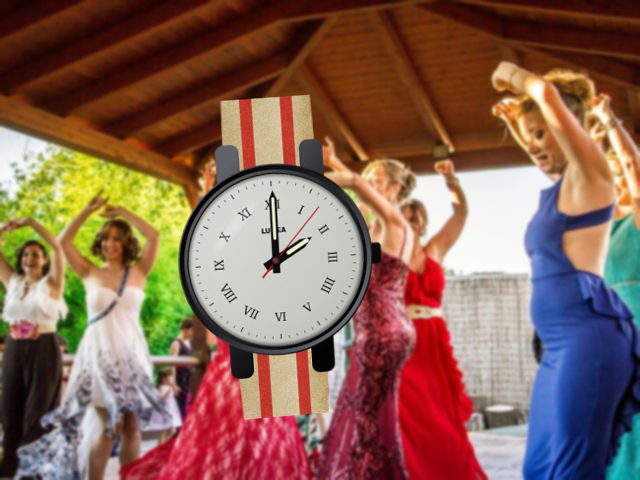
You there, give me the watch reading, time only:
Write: 2:00:07
